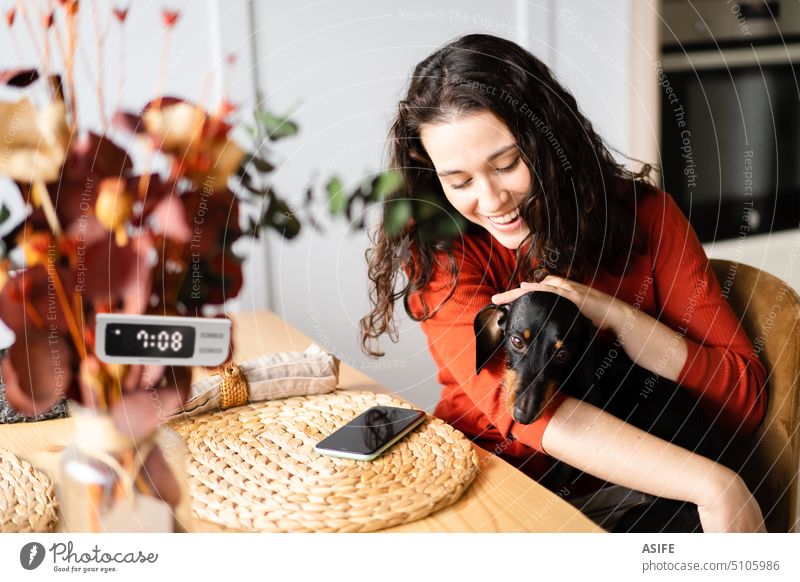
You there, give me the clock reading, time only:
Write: 7:08
